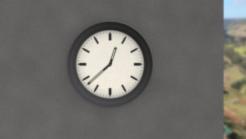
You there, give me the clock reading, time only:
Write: 12:38
